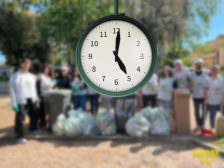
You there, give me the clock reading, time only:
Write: 5:01
